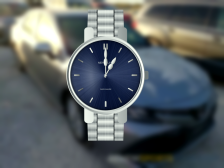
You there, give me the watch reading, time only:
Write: 1:00
